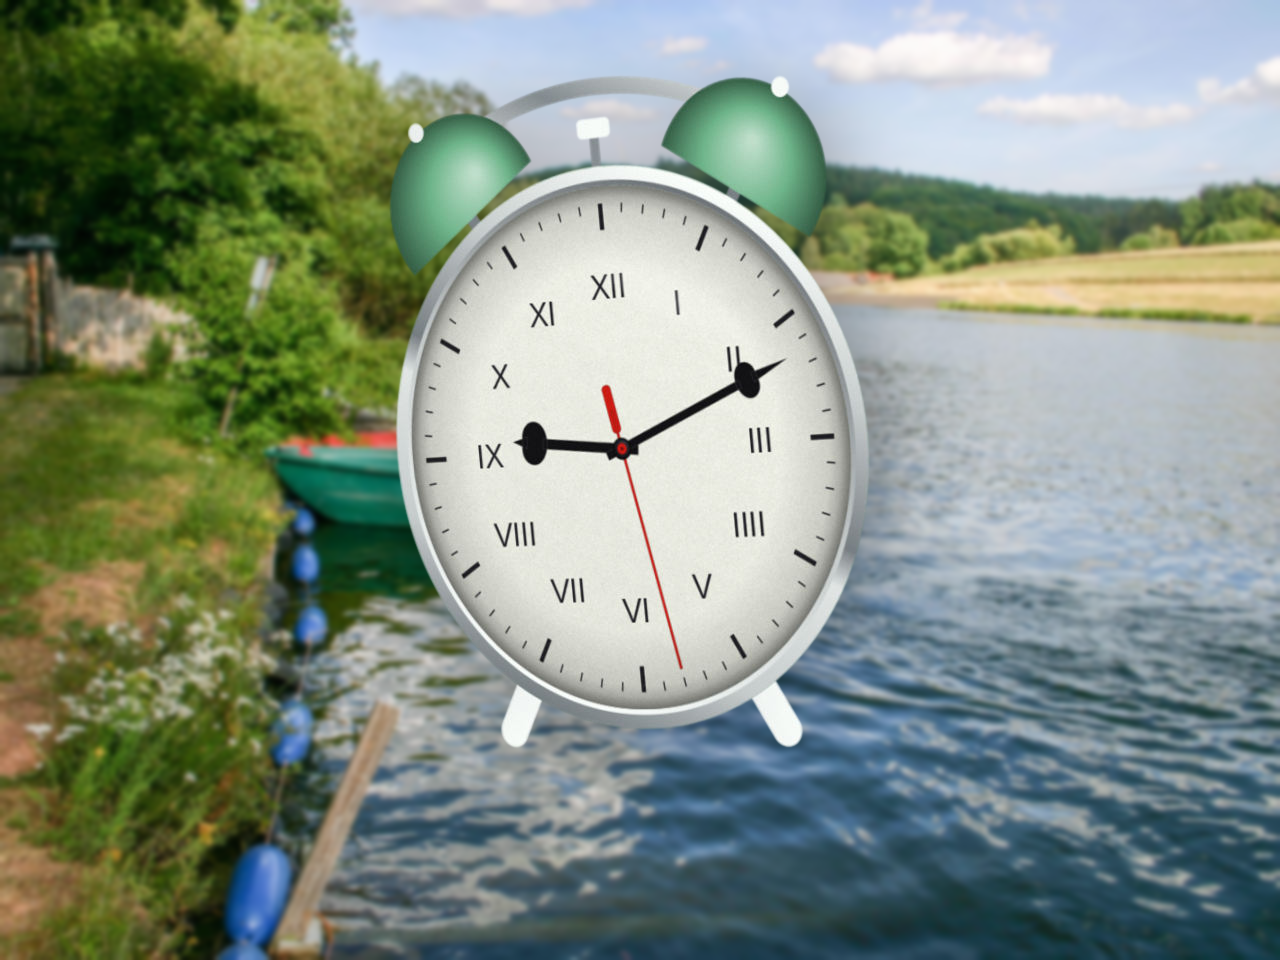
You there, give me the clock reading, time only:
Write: 9:11:28
